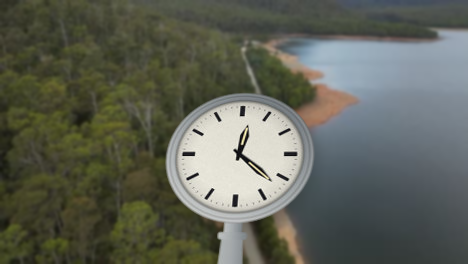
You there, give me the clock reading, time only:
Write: 12:22
